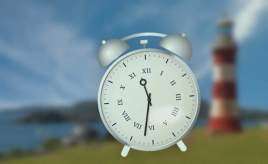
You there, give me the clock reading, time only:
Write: 11:32
